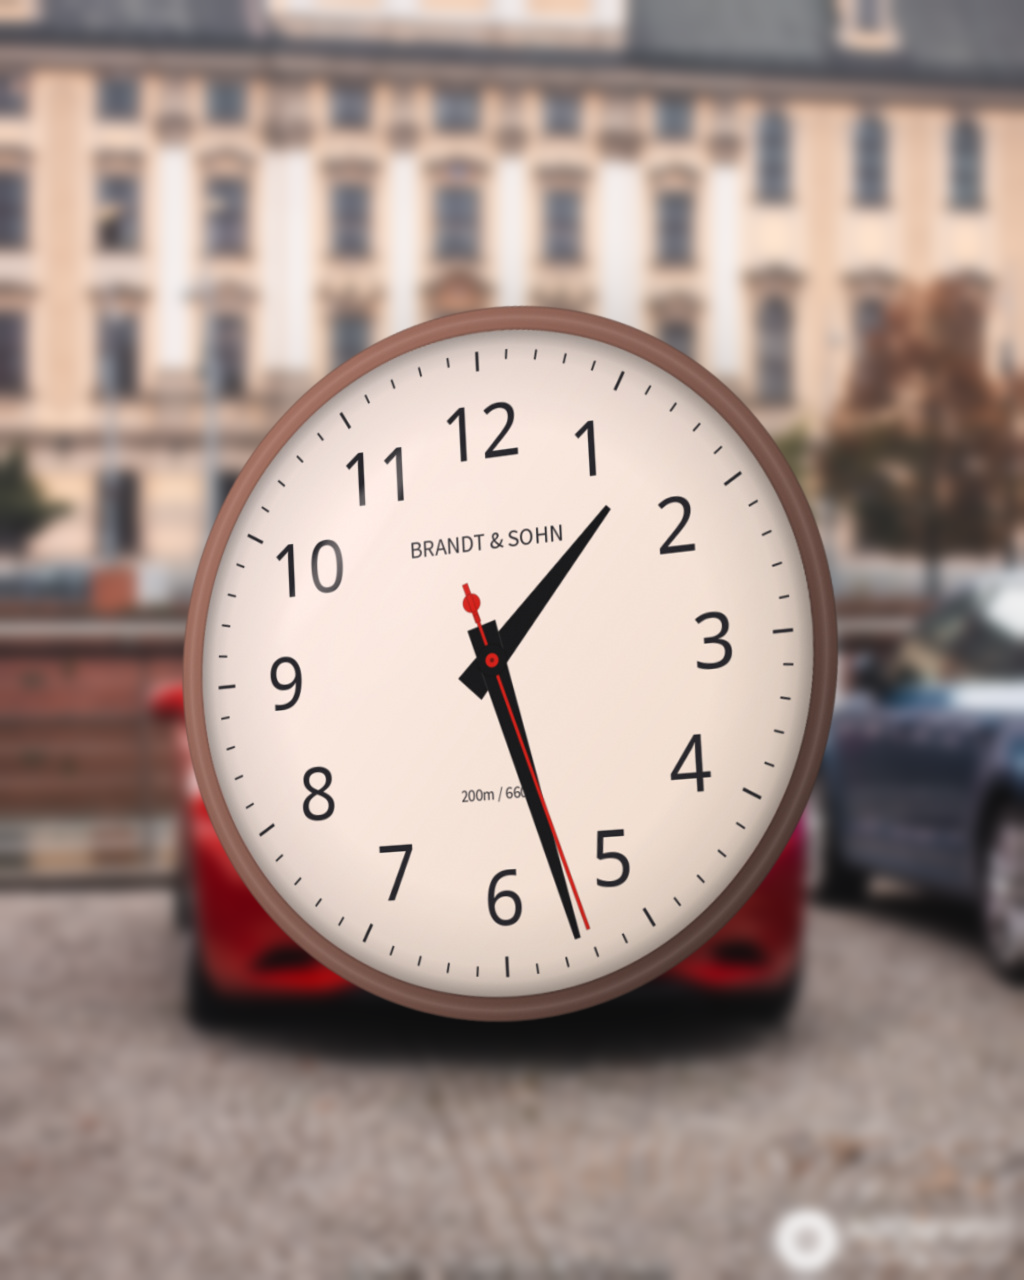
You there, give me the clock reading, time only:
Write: 1:27:27
